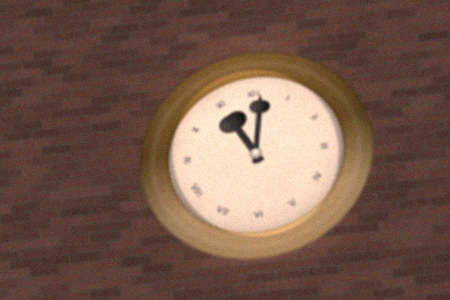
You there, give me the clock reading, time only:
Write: 11:01
